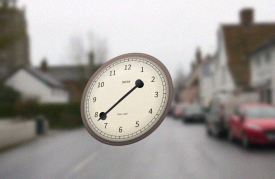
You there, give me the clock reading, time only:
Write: 1:38
